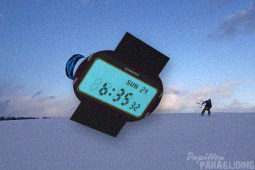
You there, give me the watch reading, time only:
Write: 6:35:32
